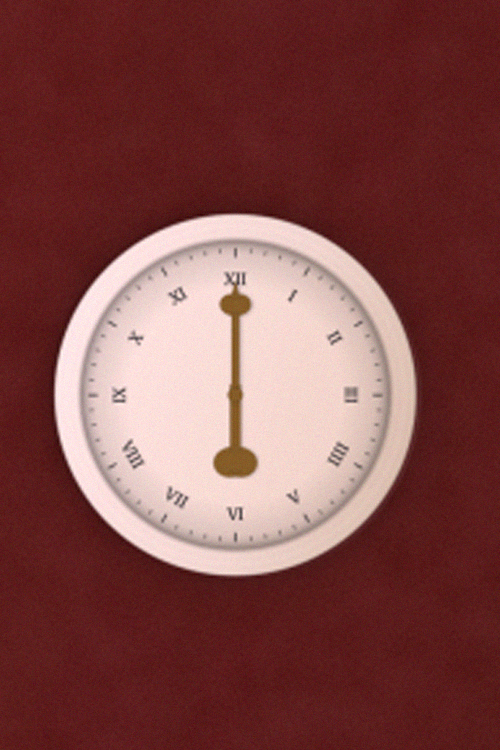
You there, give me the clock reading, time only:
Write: 6:00
